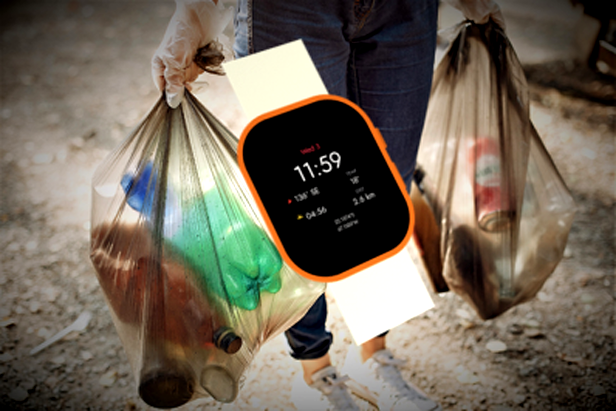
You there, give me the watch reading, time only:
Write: 11:59
